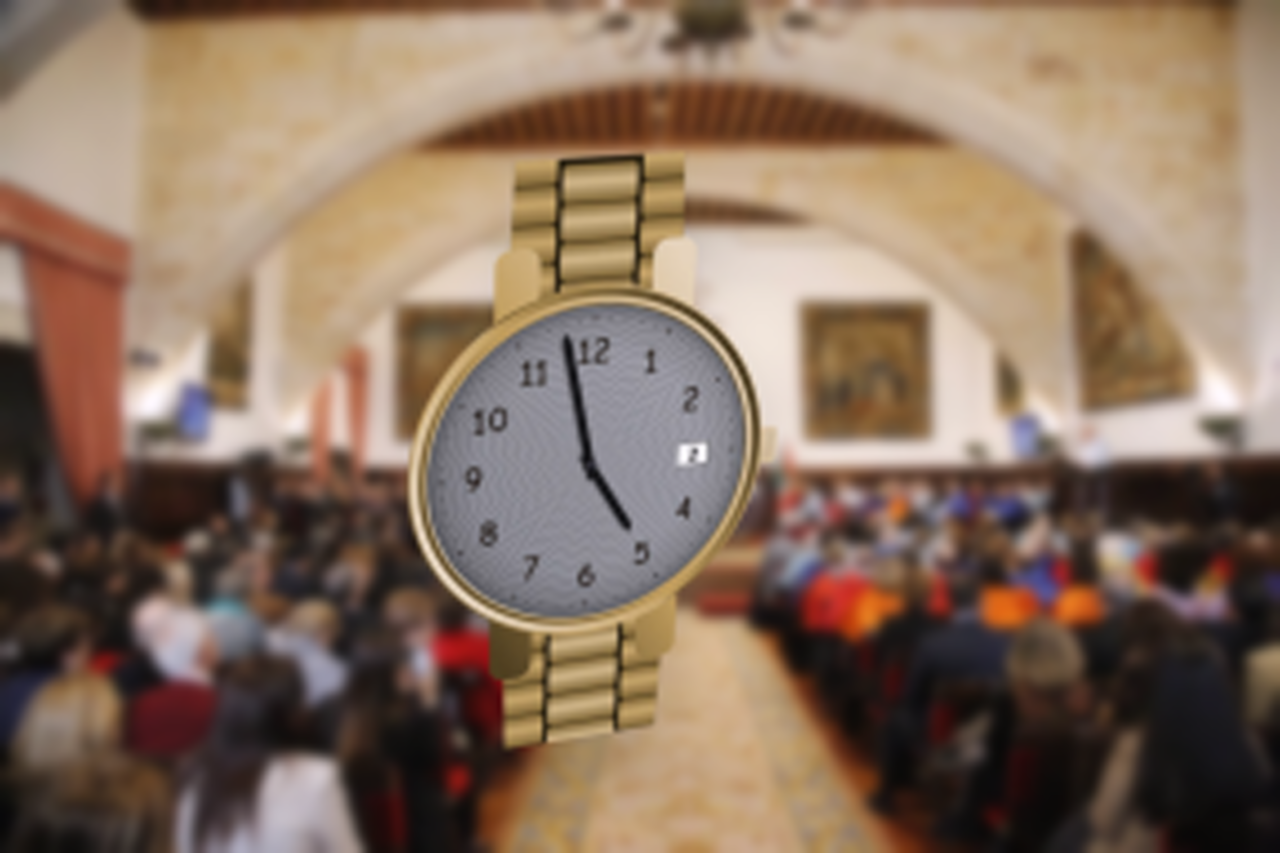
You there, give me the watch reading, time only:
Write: 4:58
